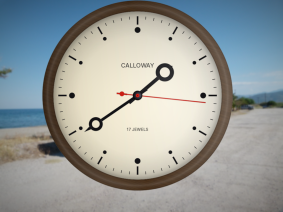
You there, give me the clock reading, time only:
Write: 1:39:16
